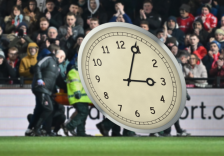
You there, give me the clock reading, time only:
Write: 3:04
